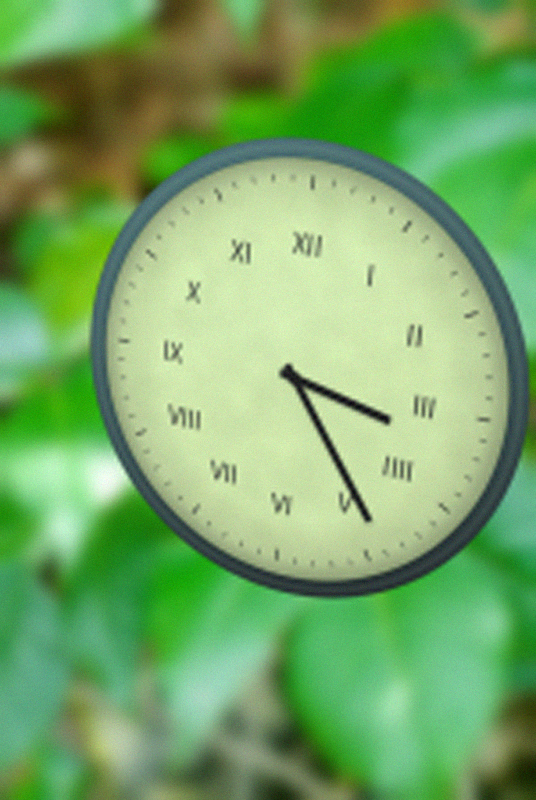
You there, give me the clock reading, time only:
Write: 3:24
